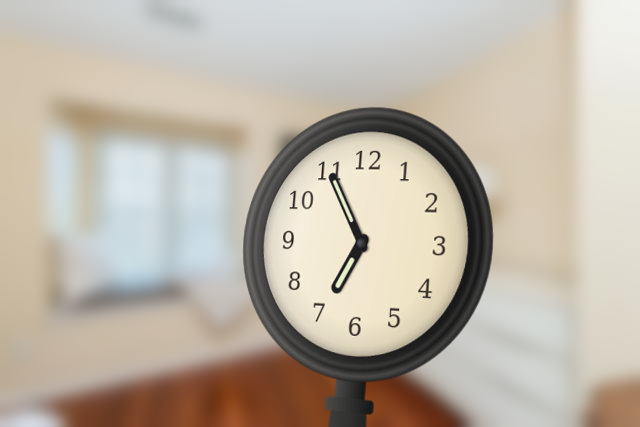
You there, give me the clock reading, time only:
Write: 6:55
